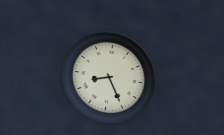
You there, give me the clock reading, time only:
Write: 8:25
